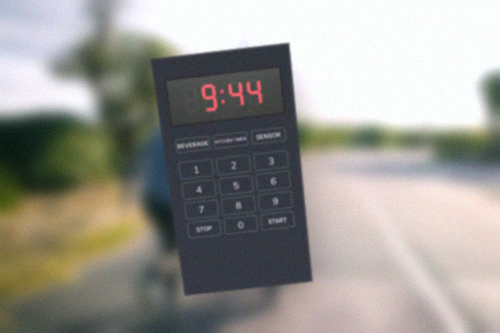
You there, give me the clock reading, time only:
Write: 9:44
